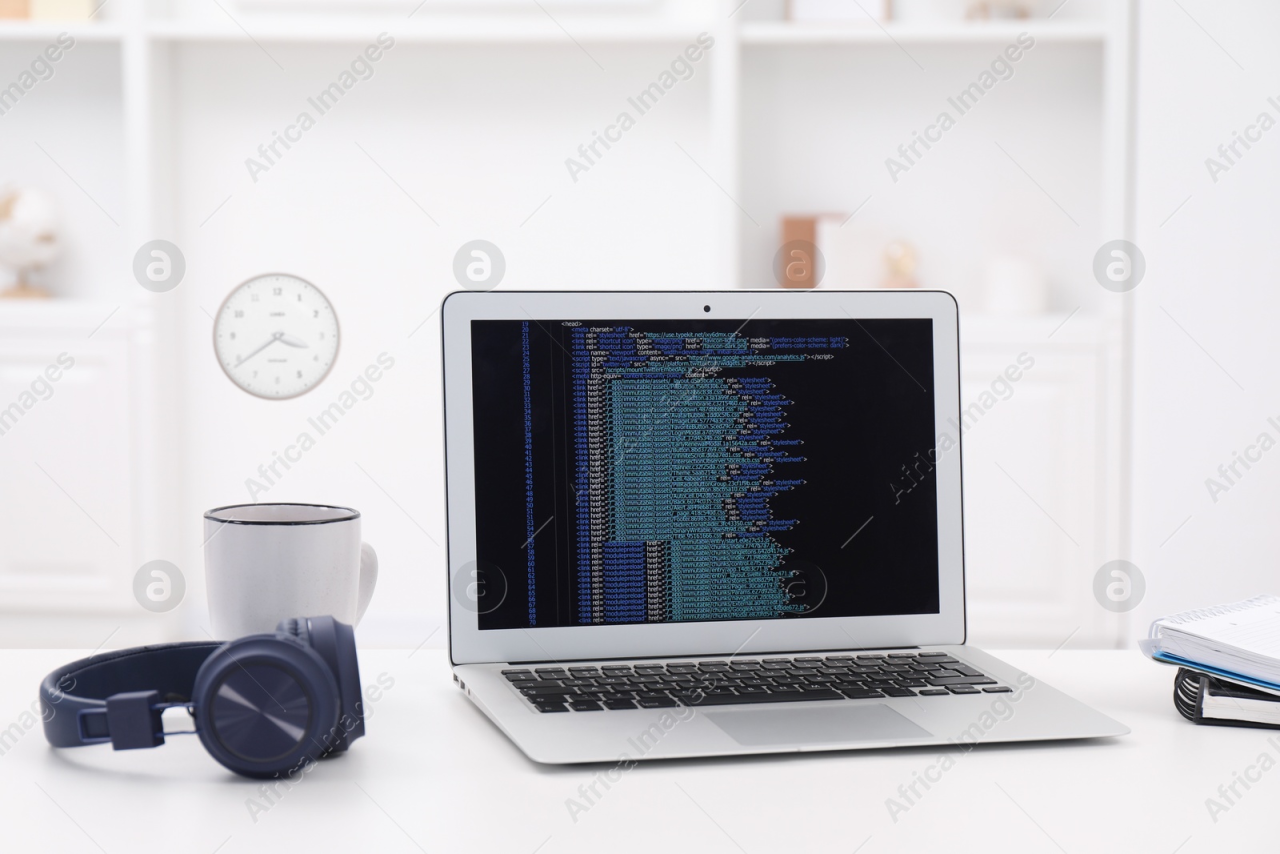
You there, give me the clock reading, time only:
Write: 3:39
